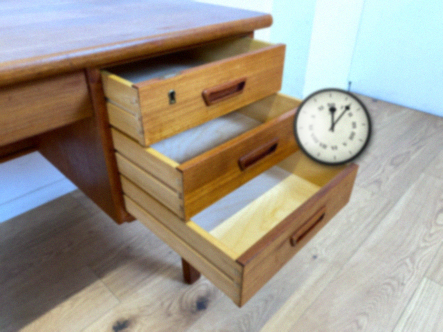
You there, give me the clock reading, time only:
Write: 12:07
